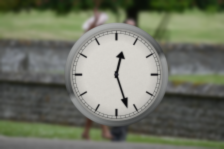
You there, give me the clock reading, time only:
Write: 12:27
